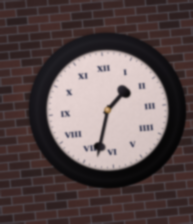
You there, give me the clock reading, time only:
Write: 1:33
